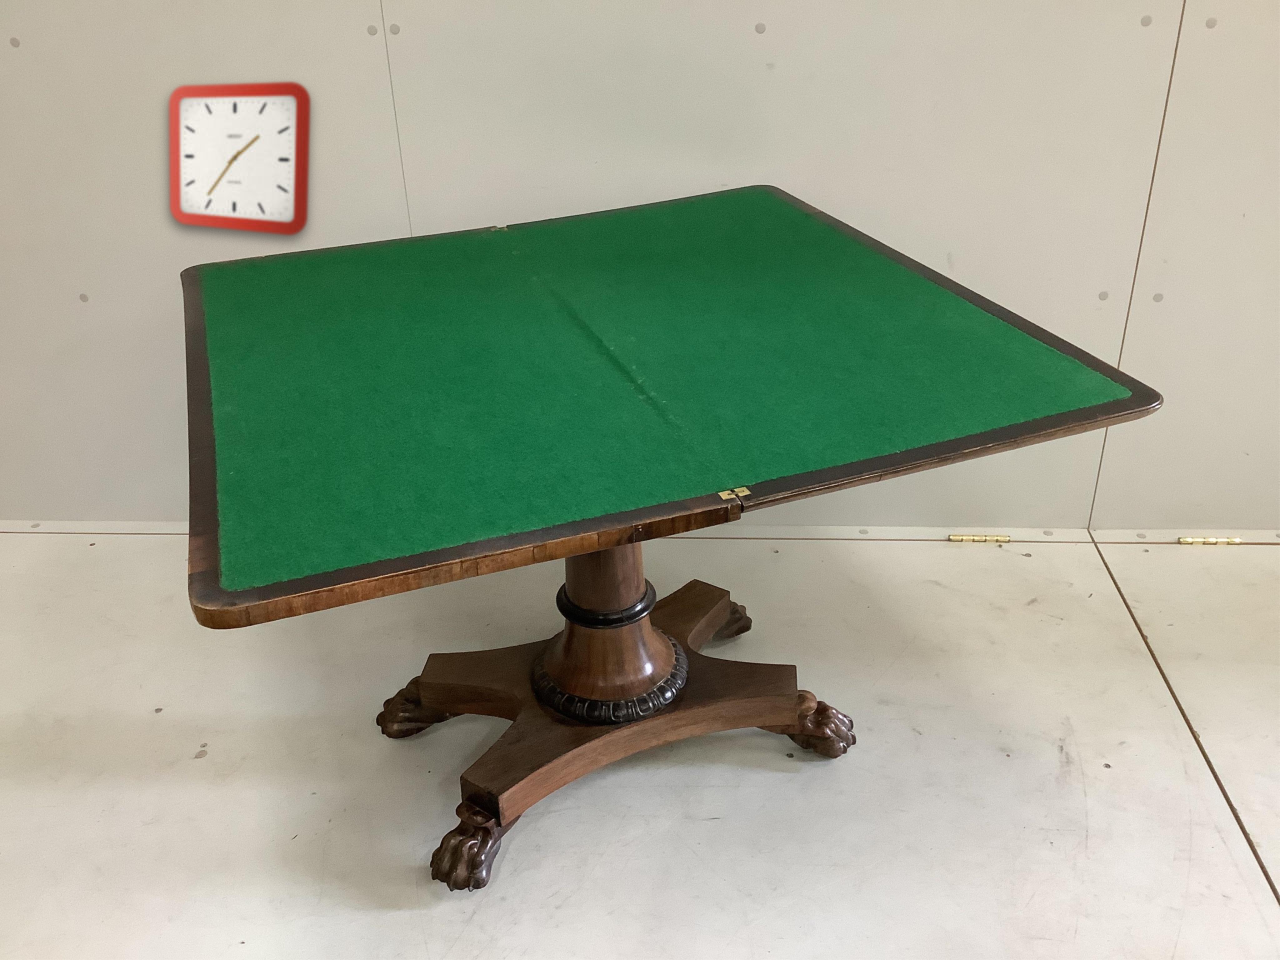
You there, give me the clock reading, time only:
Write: 1:36
